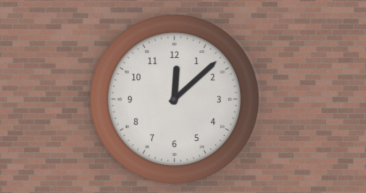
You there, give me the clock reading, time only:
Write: 12:08
